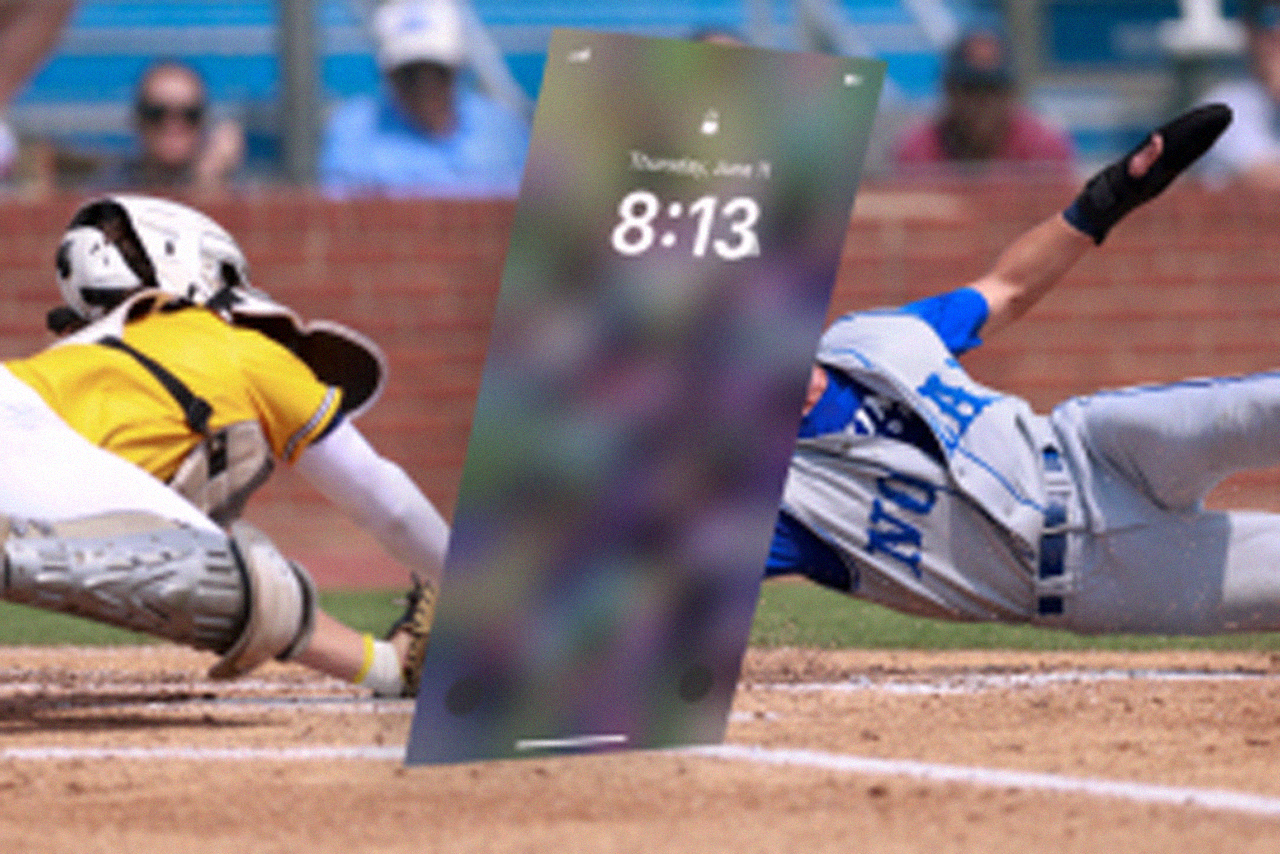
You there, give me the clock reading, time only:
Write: 8:13
